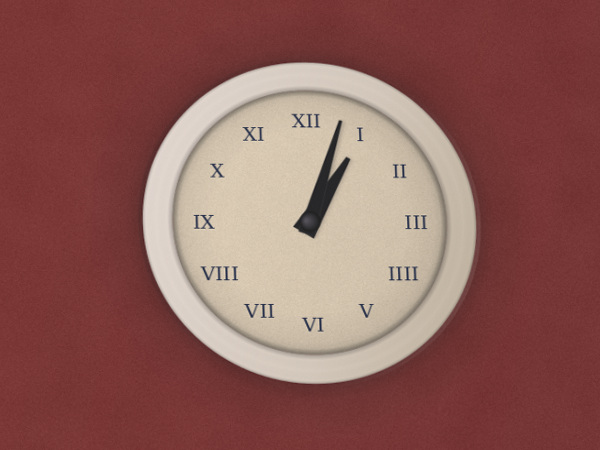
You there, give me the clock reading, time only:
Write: 1:03
